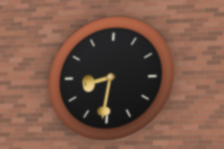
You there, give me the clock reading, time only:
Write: 8:31
